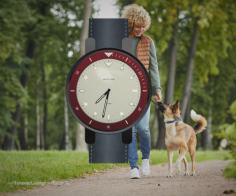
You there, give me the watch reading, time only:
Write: 7:32
